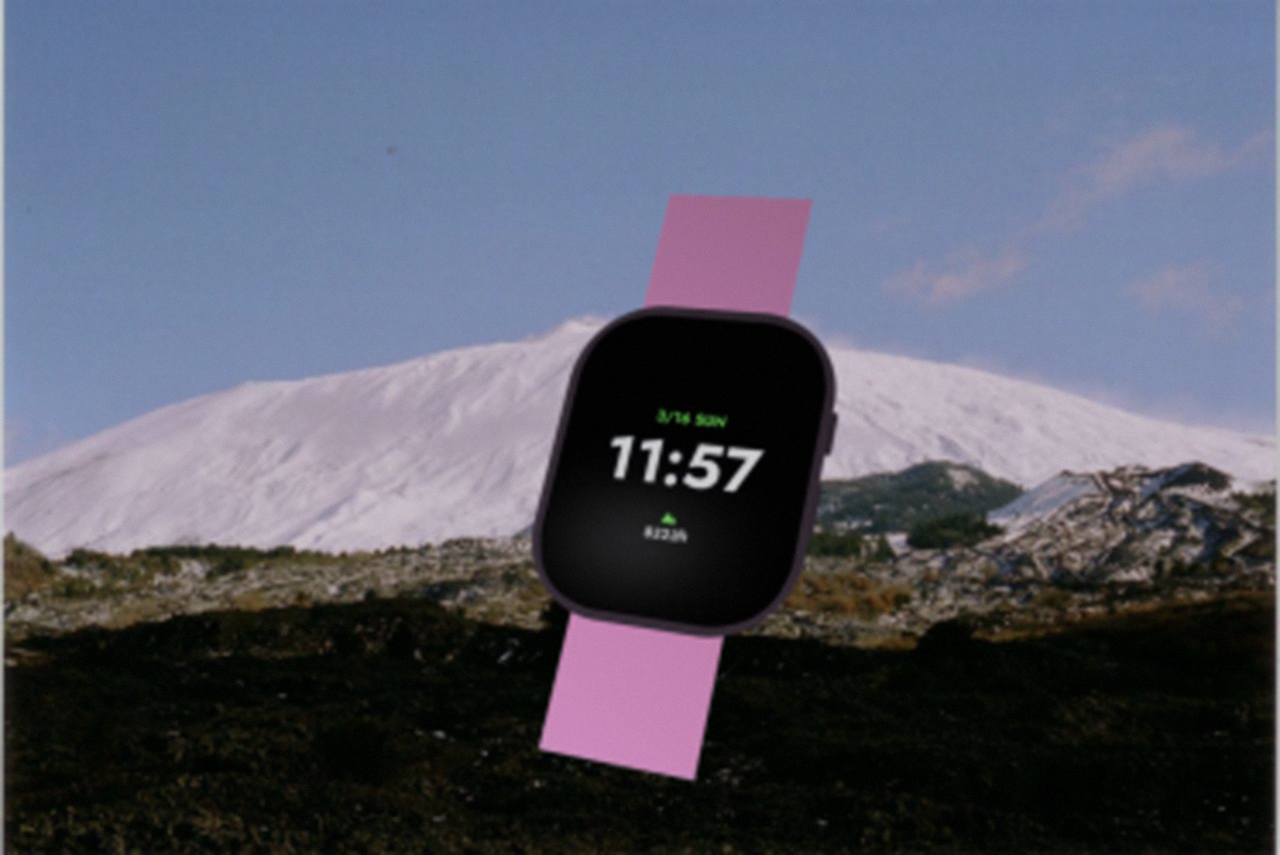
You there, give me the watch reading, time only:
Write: 11:57
